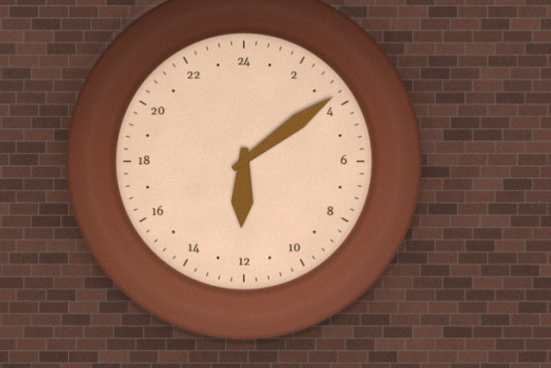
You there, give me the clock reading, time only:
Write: 12:09
